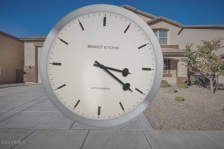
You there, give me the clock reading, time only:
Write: 3:21
